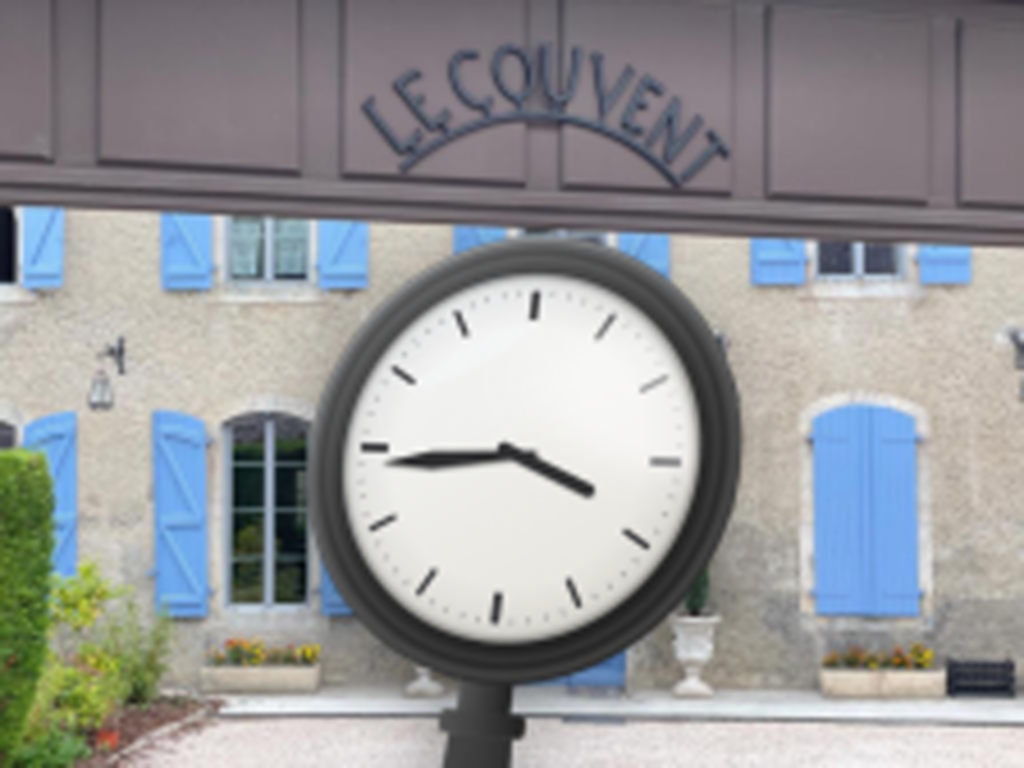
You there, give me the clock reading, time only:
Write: 3:44
